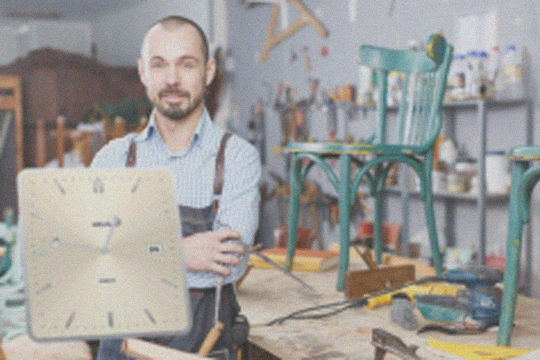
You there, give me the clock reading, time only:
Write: 12:47
